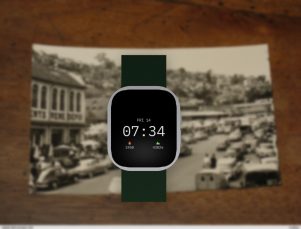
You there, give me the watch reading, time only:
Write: 7:34
